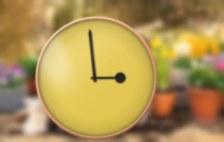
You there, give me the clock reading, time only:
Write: 2:59
